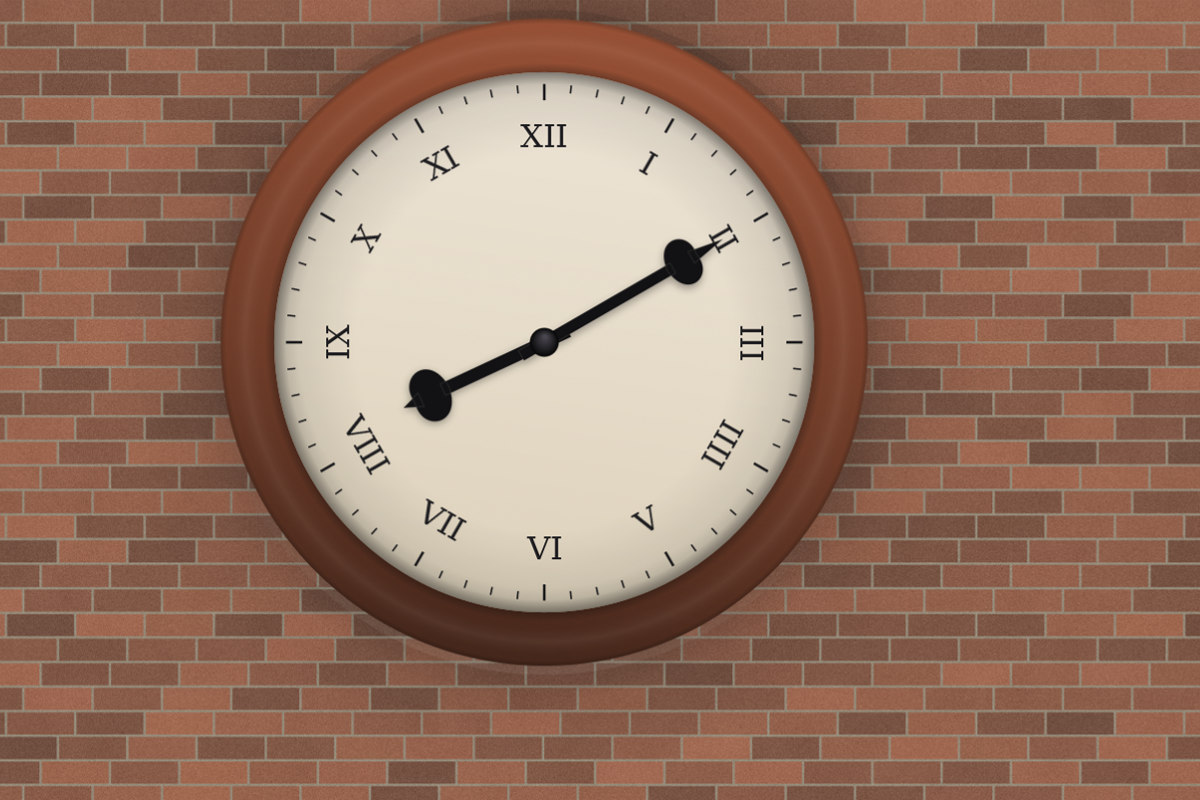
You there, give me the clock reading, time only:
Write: 8:10
